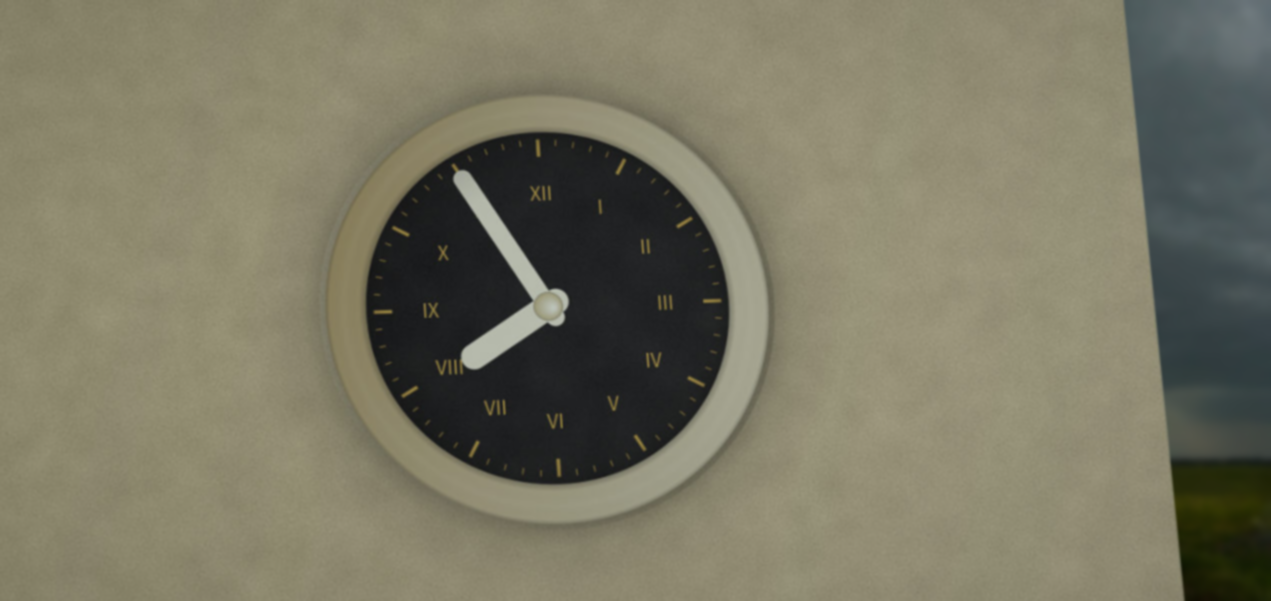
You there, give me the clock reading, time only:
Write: 7:55
